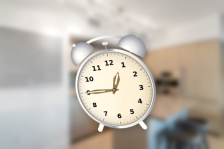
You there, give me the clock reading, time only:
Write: 12:45
